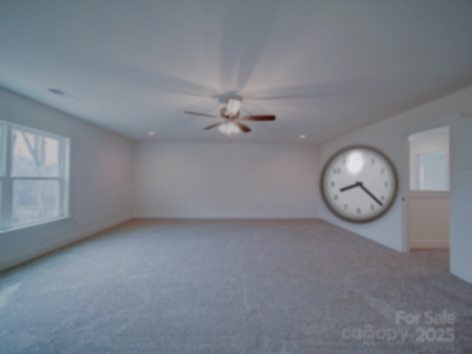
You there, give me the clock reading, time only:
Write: 8:22
